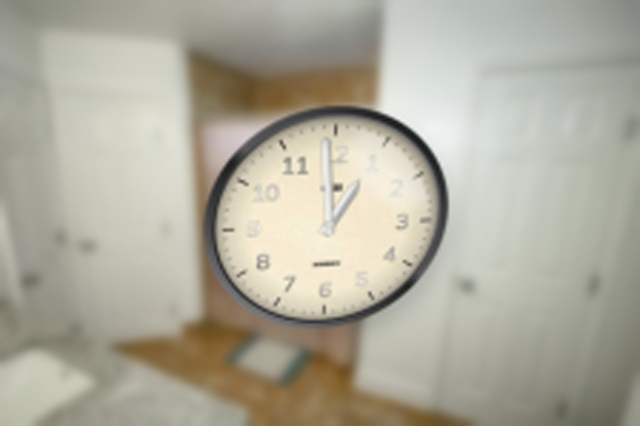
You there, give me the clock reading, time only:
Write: 12:59
